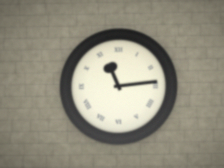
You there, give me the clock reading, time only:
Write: 11:14
